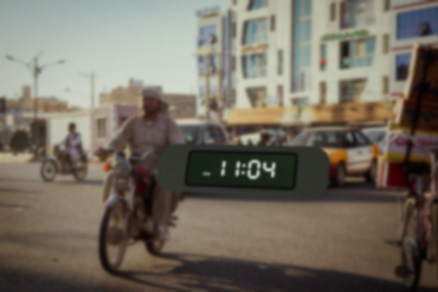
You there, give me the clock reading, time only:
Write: 11:04
